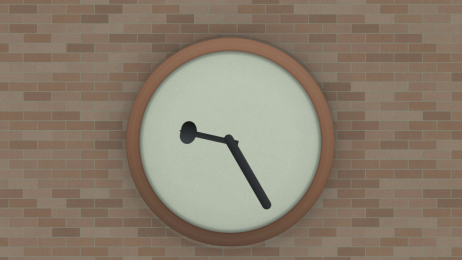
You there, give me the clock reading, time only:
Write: 9:25
